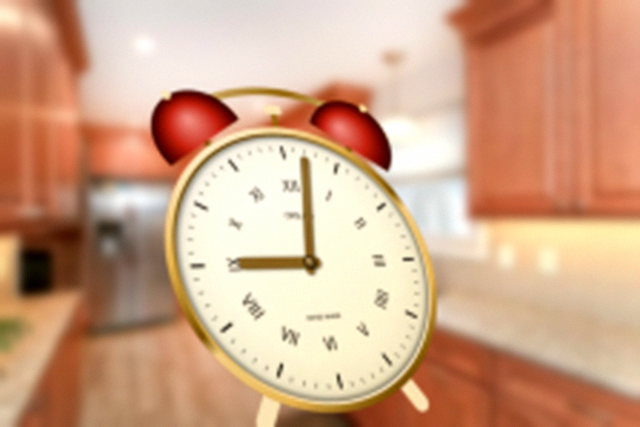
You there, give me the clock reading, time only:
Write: 9:02
